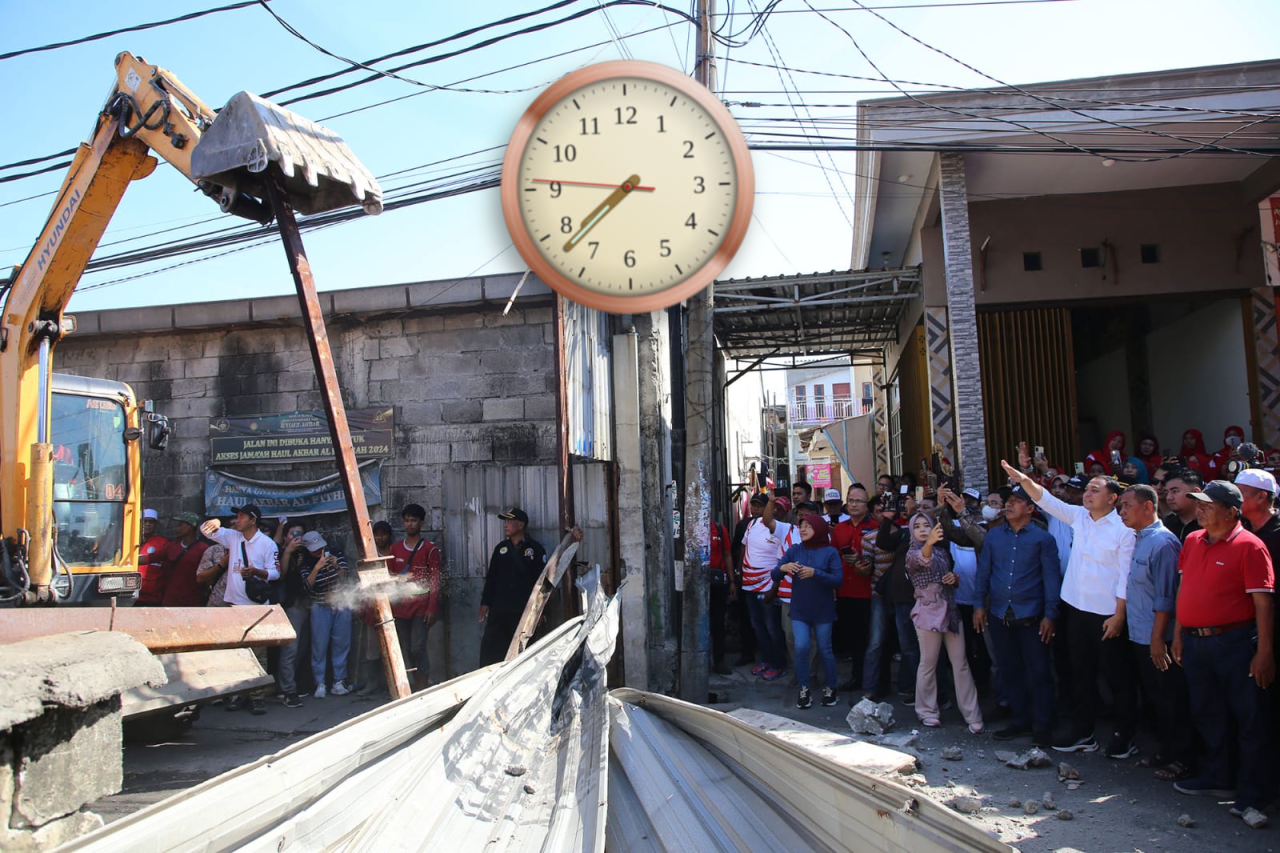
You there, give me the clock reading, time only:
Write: 7:37:46
